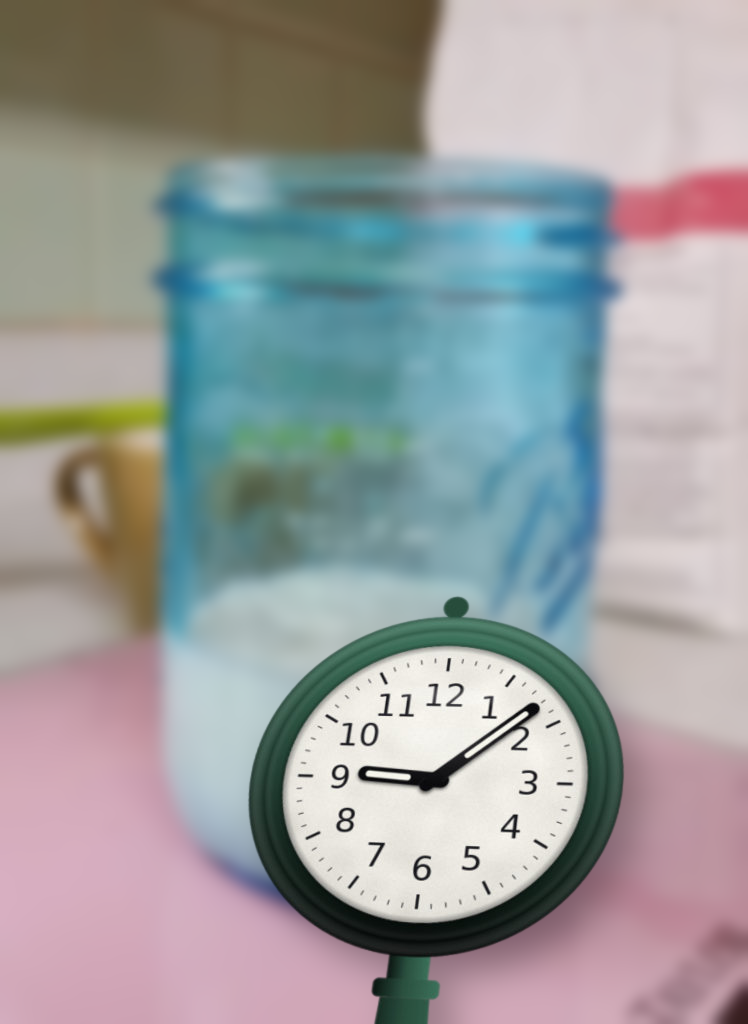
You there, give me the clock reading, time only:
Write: 9:08
